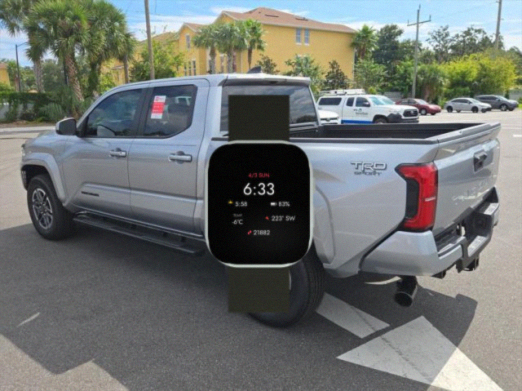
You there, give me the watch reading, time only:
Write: 6:33
